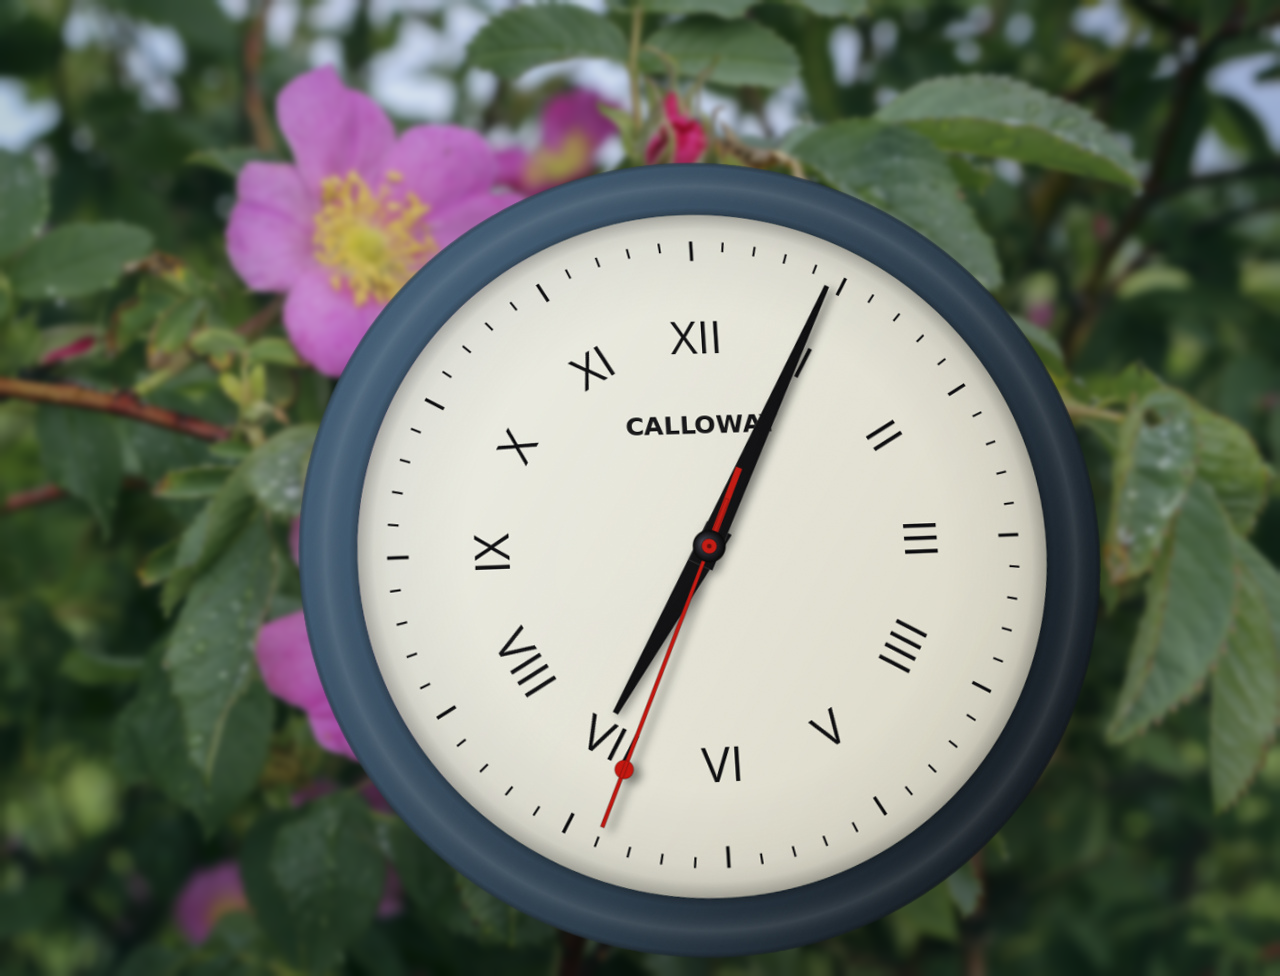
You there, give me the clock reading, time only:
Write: 7:04:34
